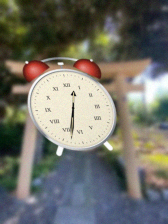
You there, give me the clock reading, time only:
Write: 12:33
